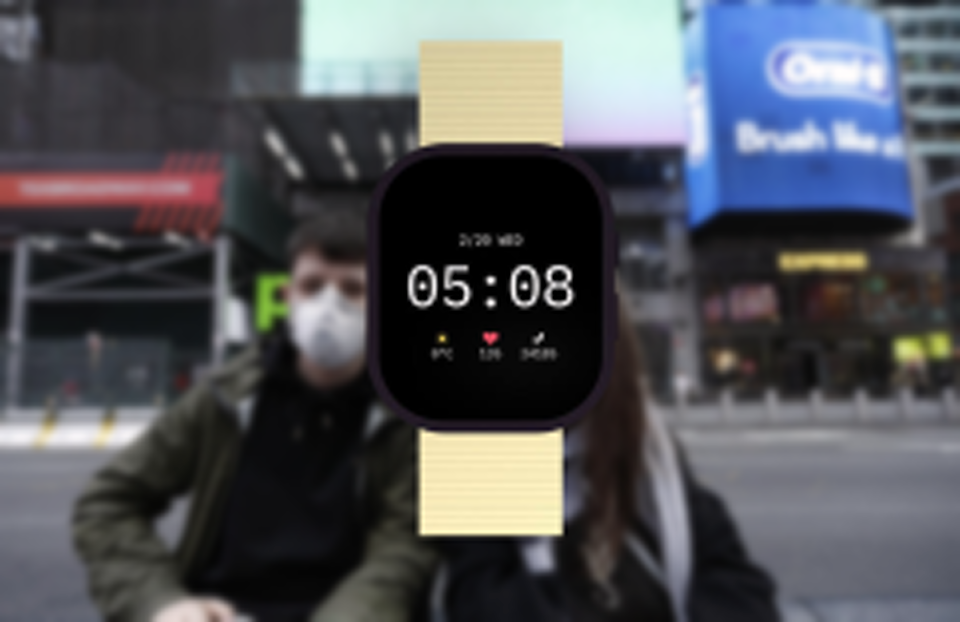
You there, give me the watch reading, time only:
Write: 5:08
